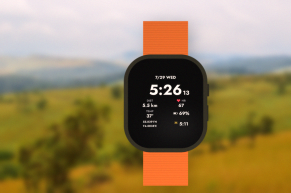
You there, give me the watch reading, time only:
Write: 5:26
